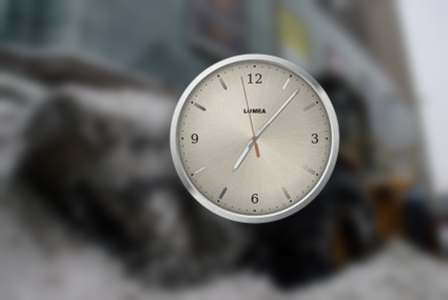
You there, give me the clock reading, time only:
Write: 7:06:58
